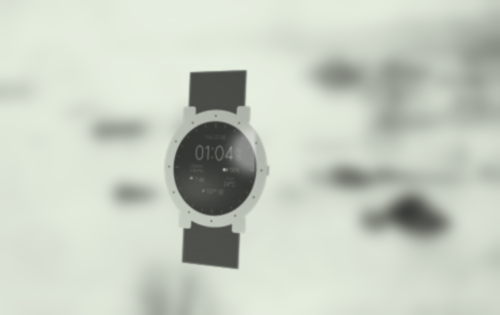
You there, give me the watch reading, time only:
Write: 1:04
